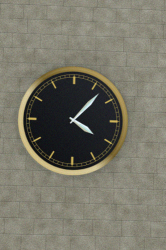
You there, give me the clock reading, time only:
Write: 4:07
